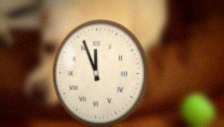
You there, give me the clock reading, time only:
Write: 11:56
